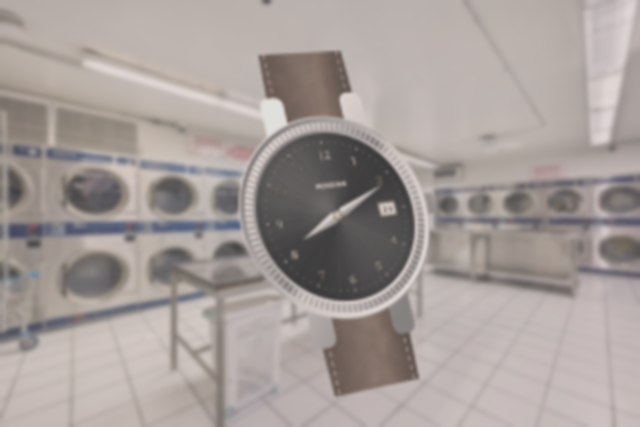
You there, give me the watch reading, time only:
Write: 8:11
